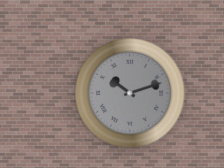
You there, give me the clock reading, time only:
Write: 10:12
